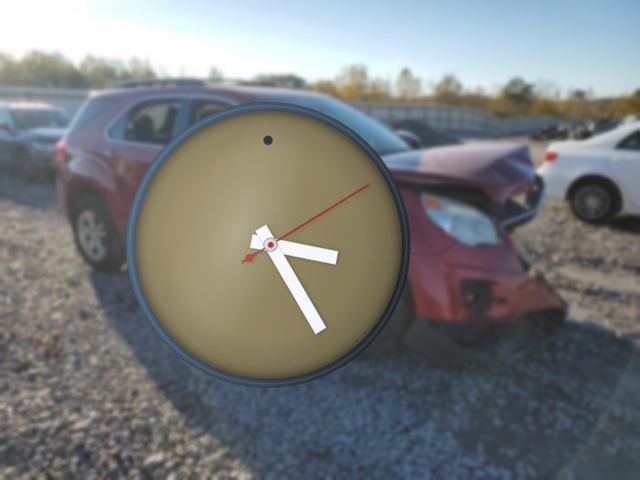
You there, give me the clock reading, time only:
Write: 3:25:10
